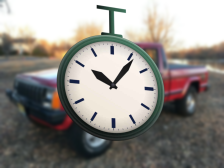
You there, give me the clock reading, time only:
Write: 10:06
